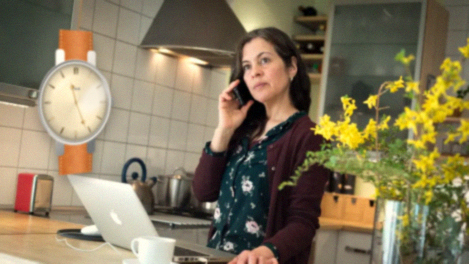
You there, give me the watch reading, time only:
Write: 11:26
